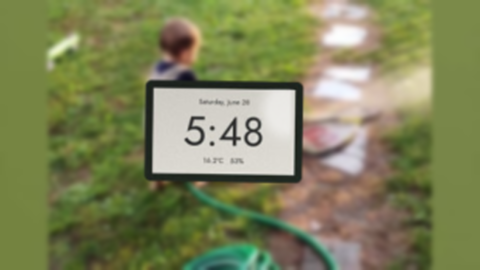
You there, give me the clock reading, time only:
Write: 5:48
